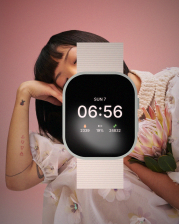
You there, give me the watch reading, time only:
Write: 6:56
